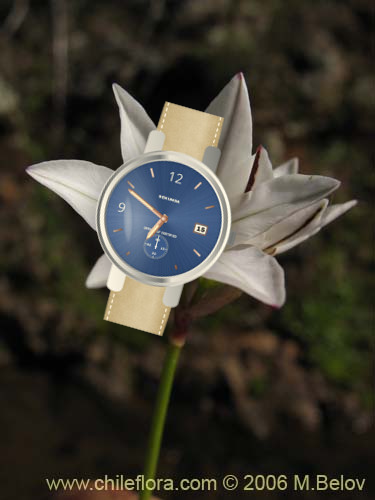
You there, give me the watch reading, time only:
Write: 6:49
